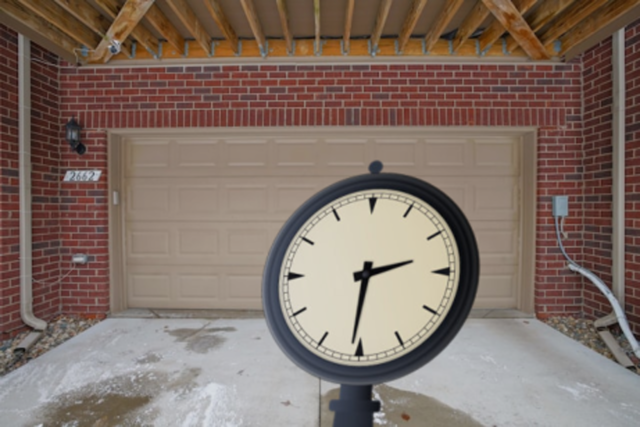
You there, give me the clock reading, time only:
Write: 2:31
